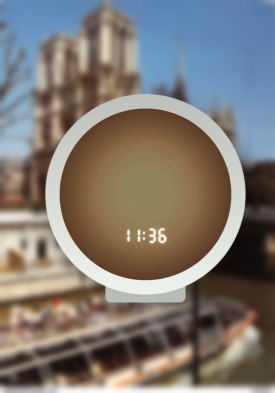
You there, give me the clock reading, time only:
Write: 11:36
